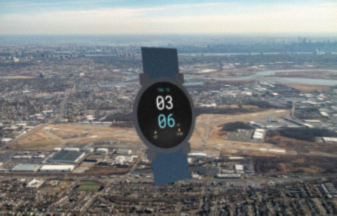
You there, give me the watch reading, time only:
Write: 3:06
